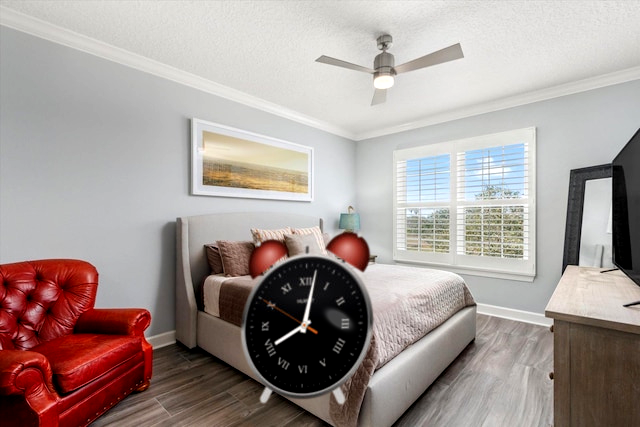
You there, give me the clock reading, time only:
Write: 8:01:50
